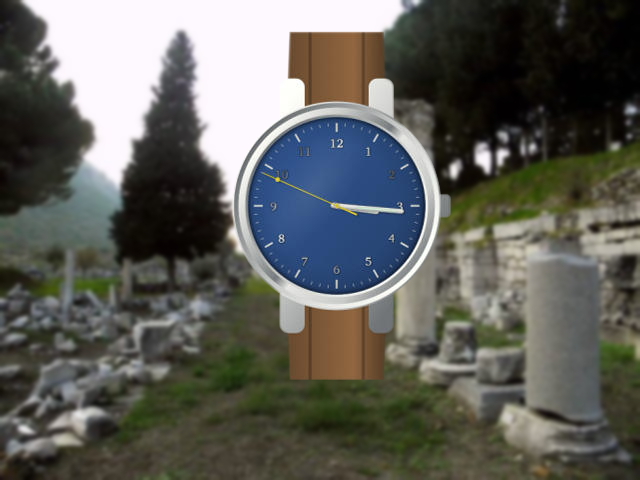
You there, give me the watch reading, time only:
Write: 3:15:49
